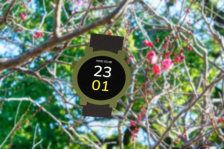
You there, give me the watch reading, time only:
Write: 23:01
